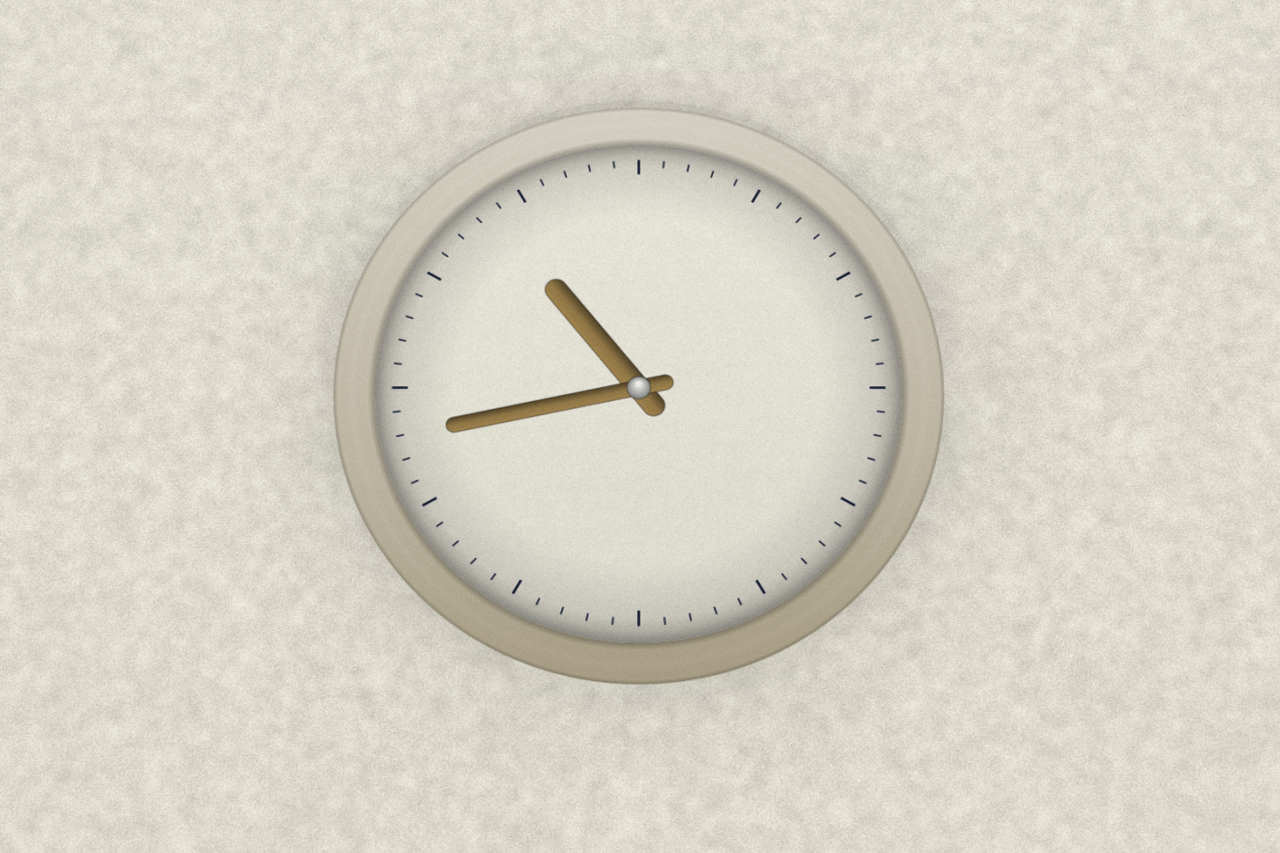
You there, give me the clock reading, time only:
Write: 10:43
